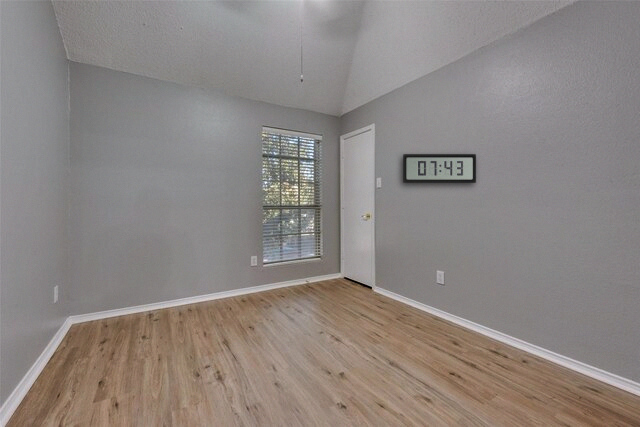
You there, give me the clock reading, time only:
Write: 7:43
